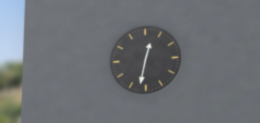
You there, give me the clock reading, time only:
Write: 12:32
